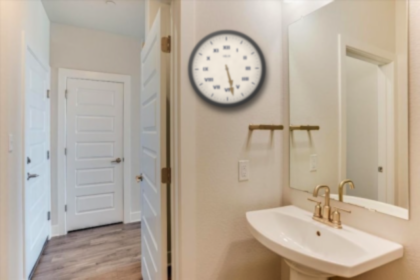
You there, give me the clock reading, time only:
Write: 5:28
